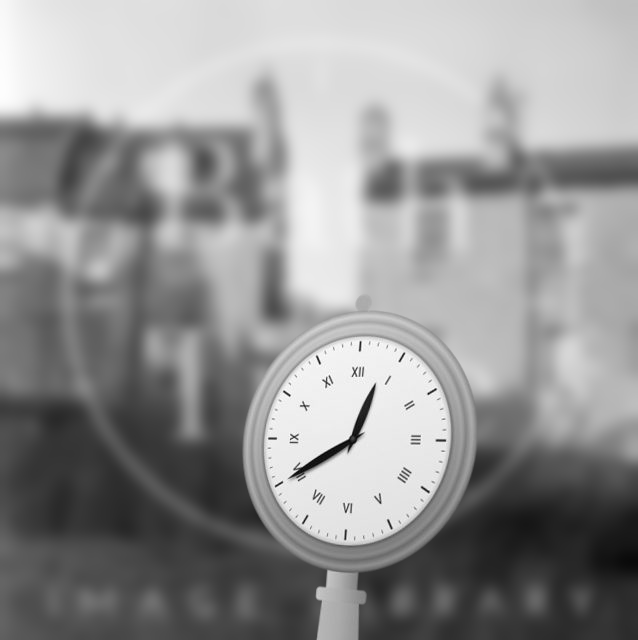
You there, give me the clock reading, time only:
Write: 12:40
